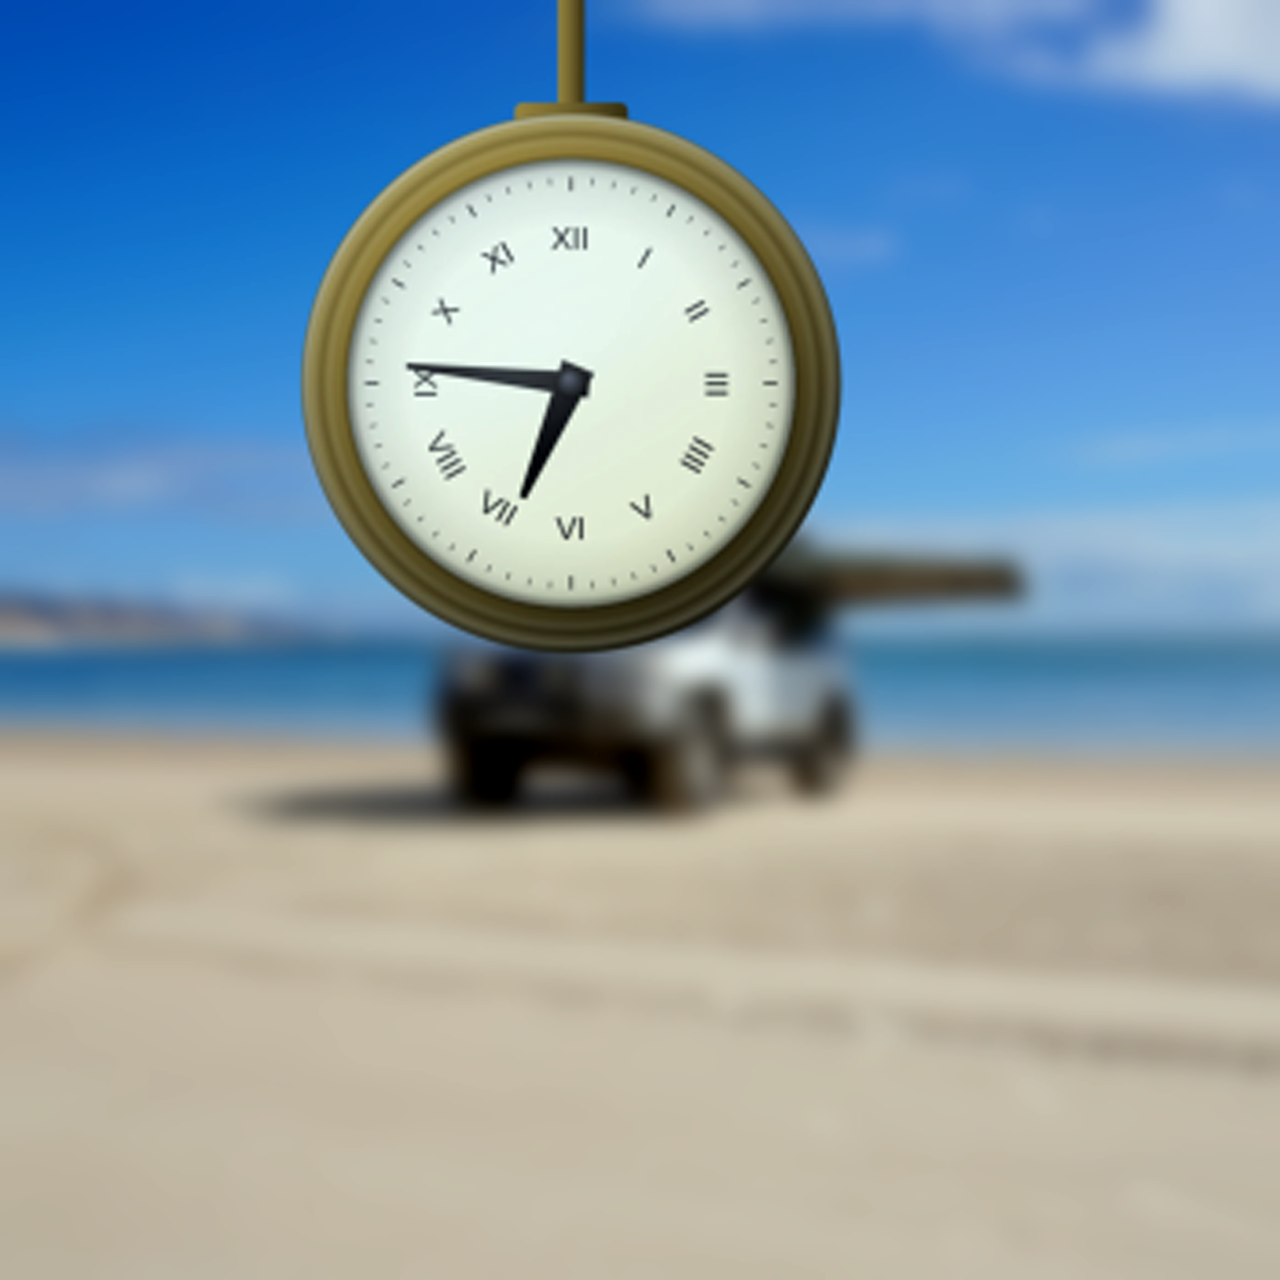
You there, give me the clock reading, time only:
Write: 6:46
